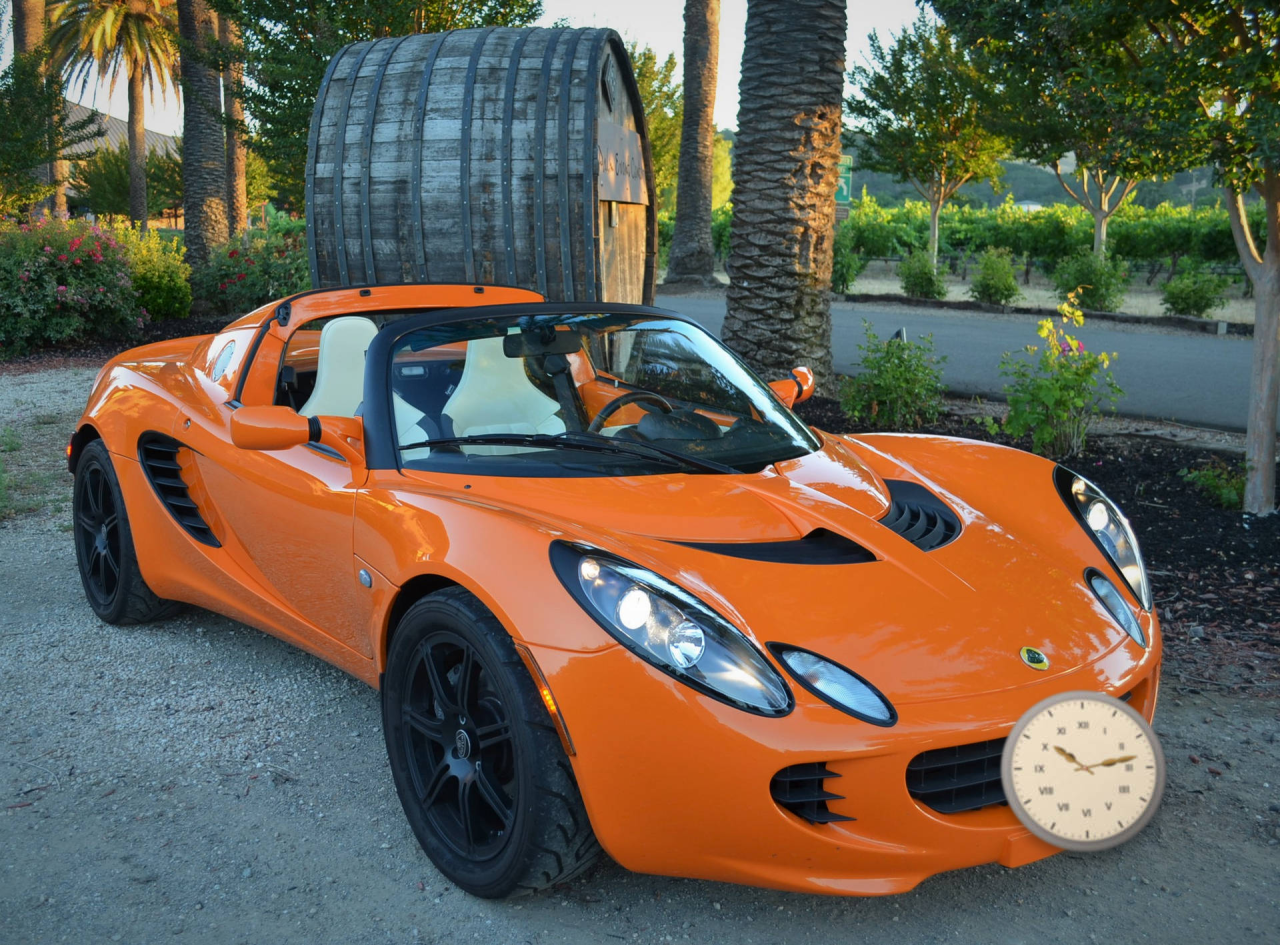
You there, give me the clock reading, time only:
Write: 10:13
